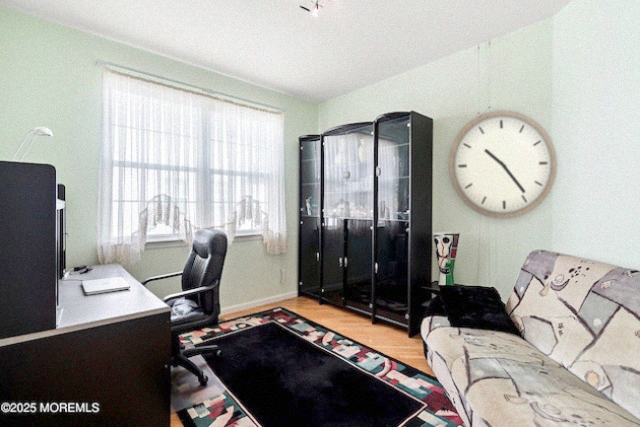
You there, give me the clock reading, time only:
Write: 10:24
